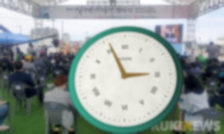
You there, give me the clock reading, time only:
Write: 2:56
